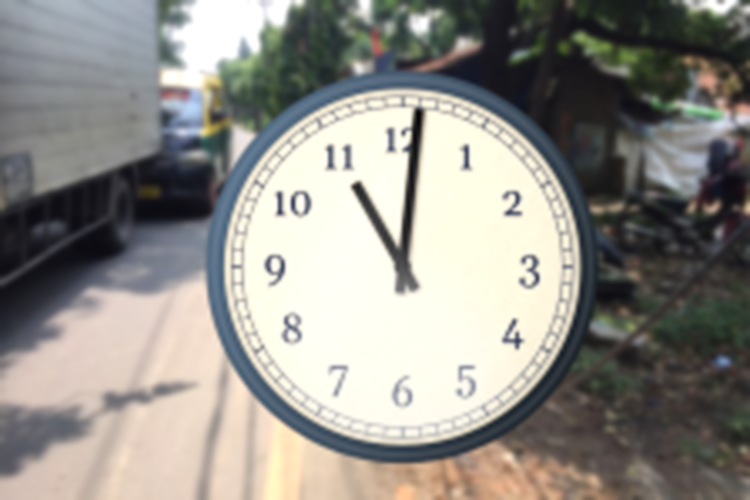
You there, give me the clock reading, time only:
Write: 11:01
